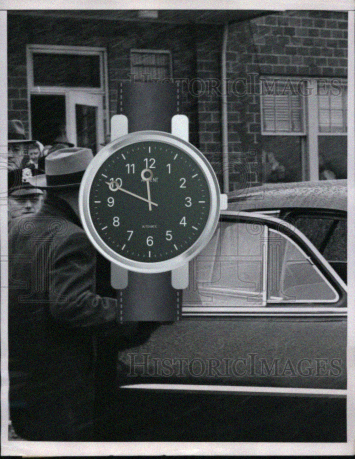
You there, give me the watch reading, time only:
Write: 11:49
